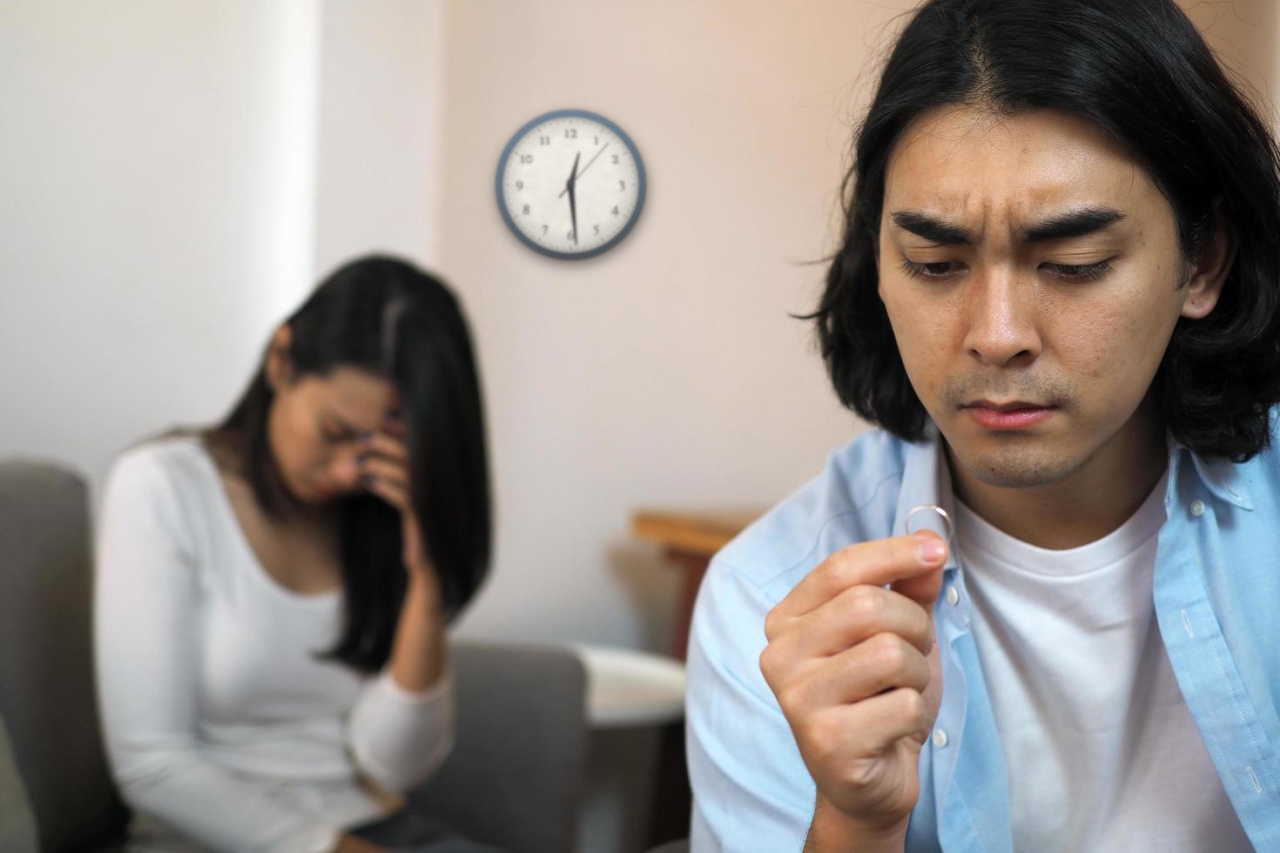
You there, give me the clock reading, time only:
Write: 12:29:07
